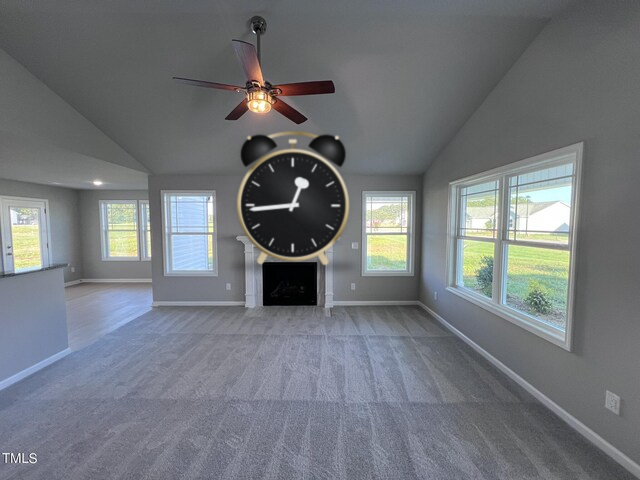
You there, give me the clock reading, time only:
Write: 12:44
